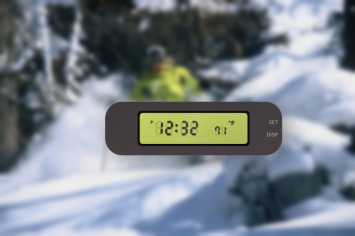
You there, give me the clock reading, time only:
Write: 12:32
